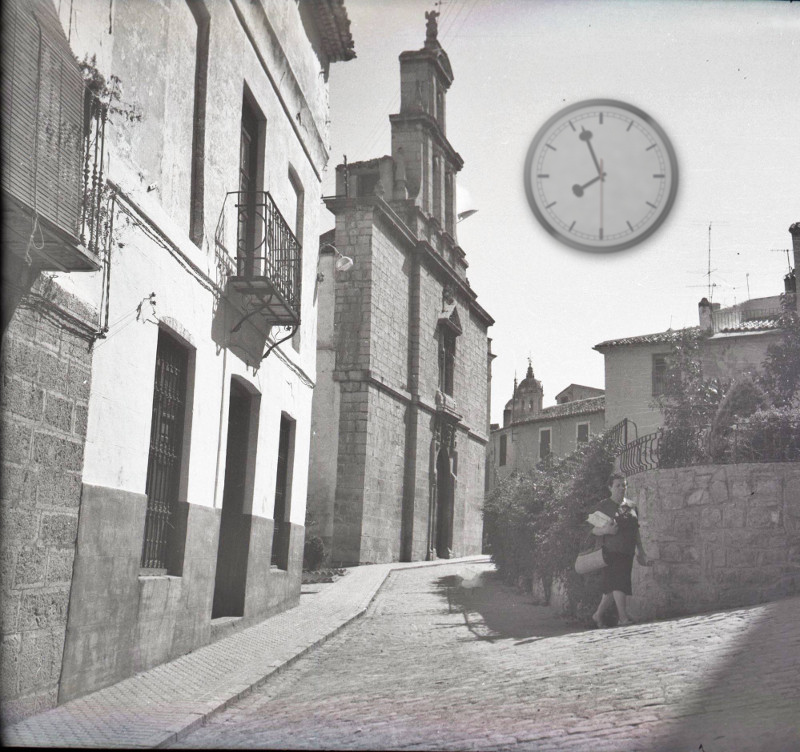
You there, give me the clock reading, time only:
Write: 7:56:30
